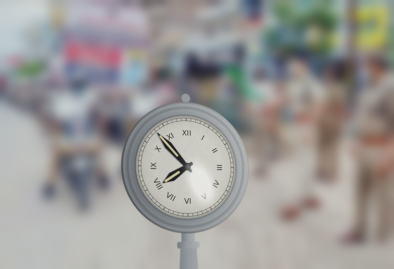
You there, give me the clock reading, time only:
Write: 7:53
